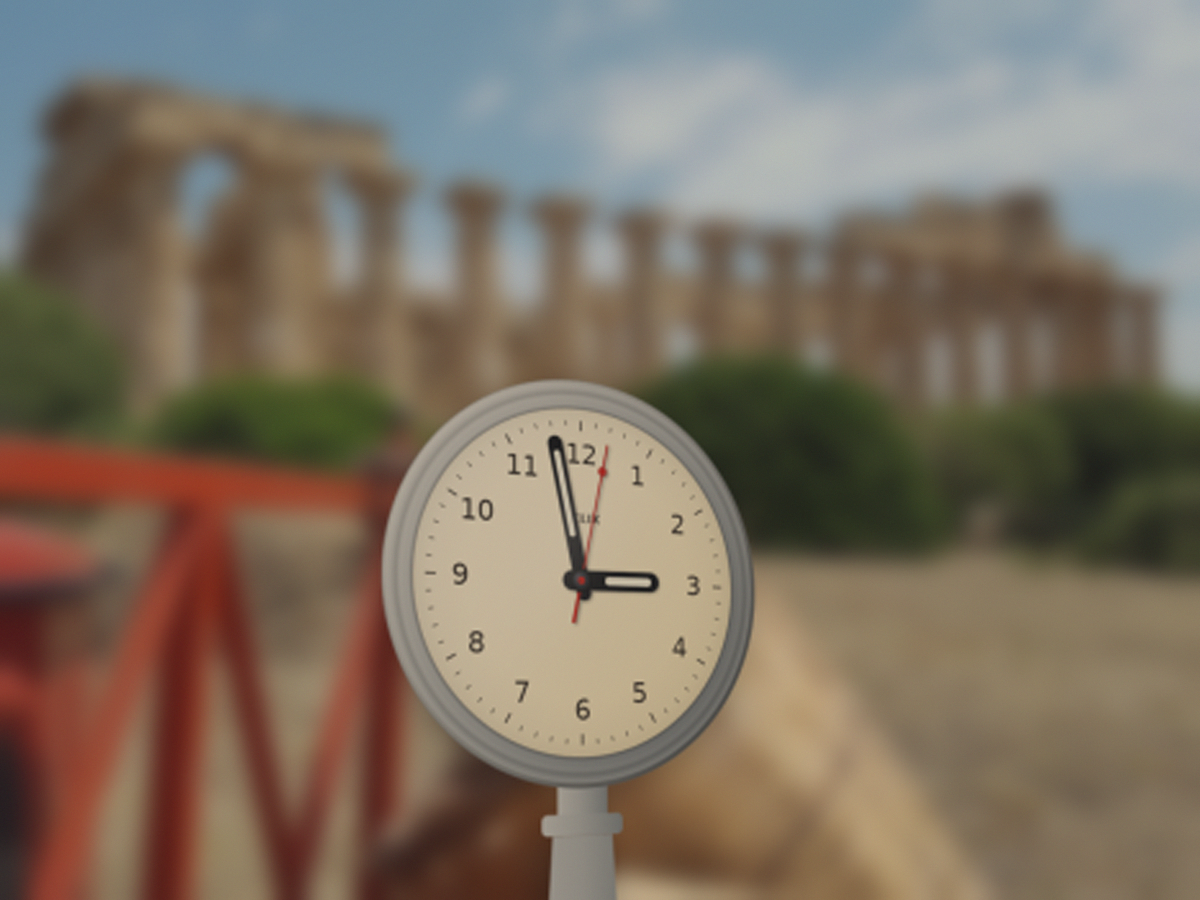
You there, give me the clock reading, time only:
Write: 2:58:02
